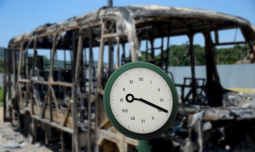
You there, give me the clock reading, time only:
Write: 9:19
